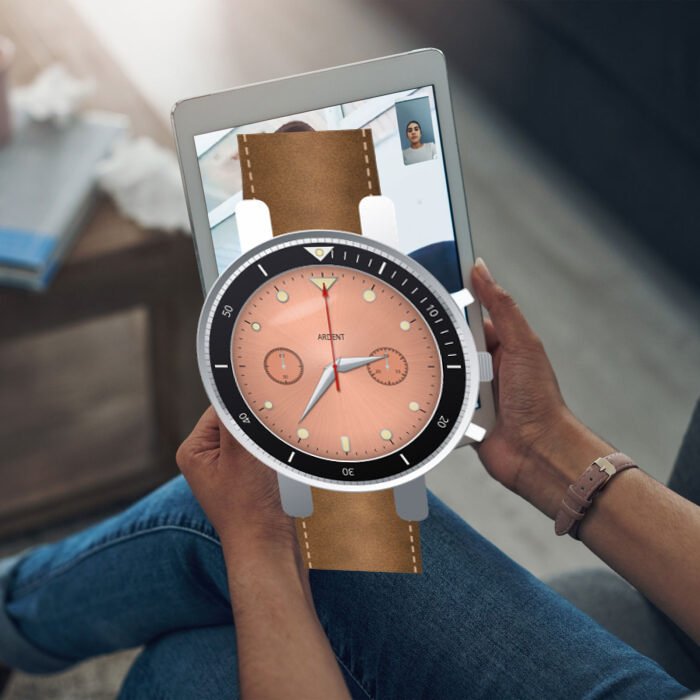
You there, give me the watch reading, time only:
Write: 2:36
